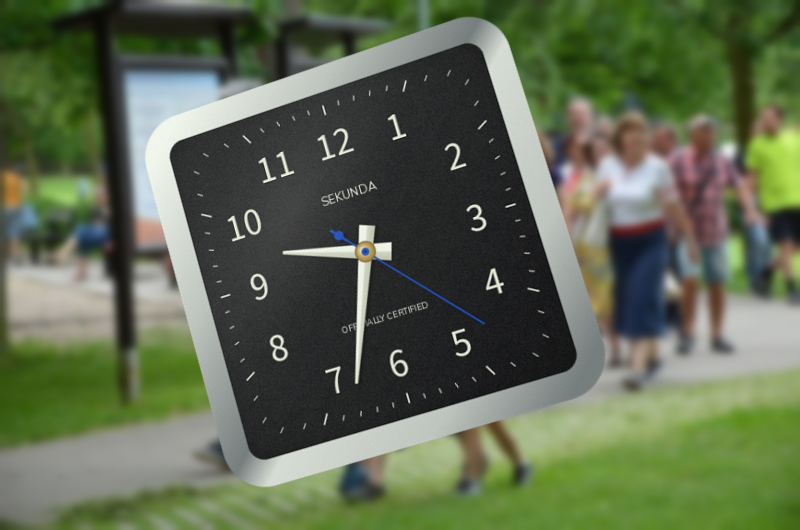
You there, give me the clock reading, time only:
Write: 9:33:23
